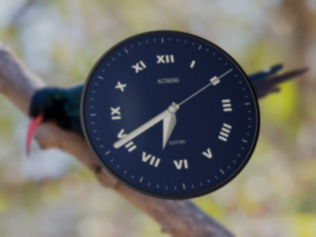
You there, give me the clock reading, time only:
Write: 6:40:10
